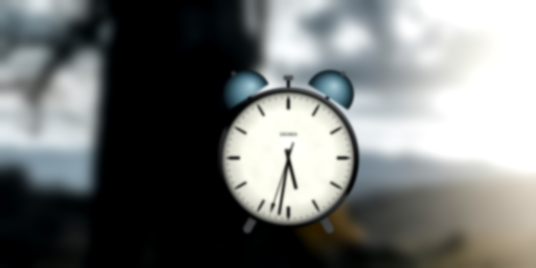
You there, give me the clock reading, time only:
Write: 5:31:33
